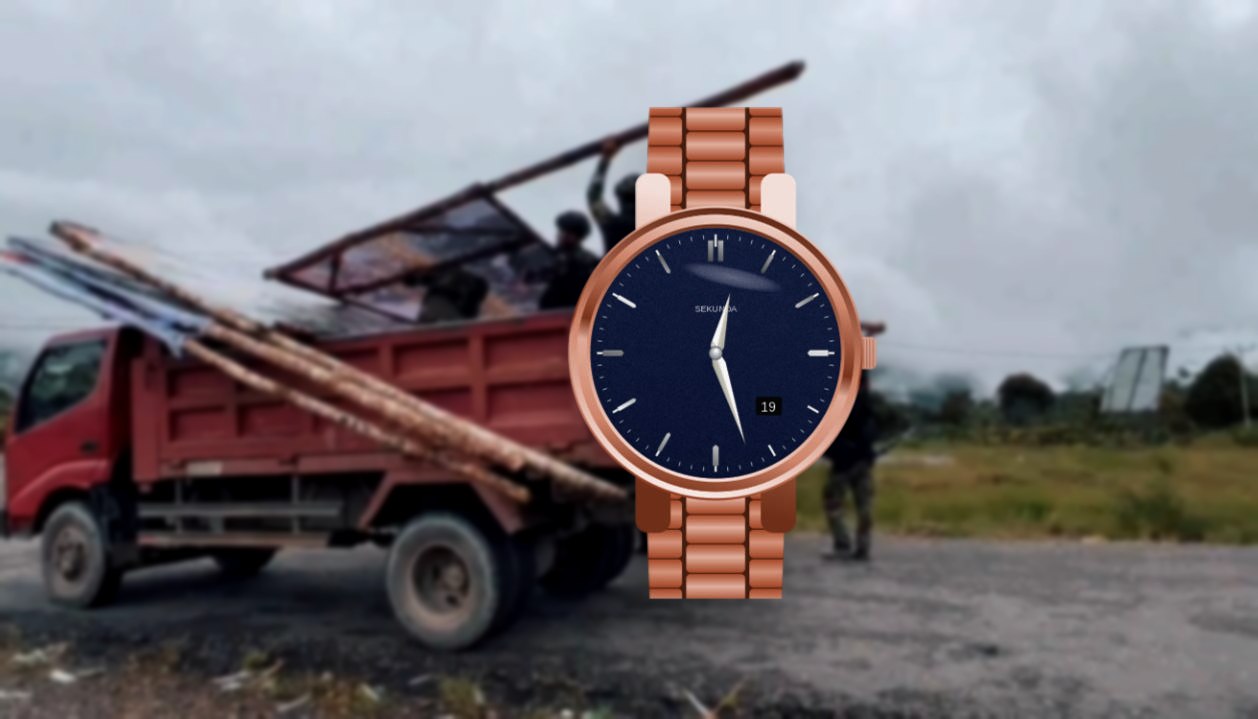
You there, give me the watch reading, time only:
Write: 12:27
